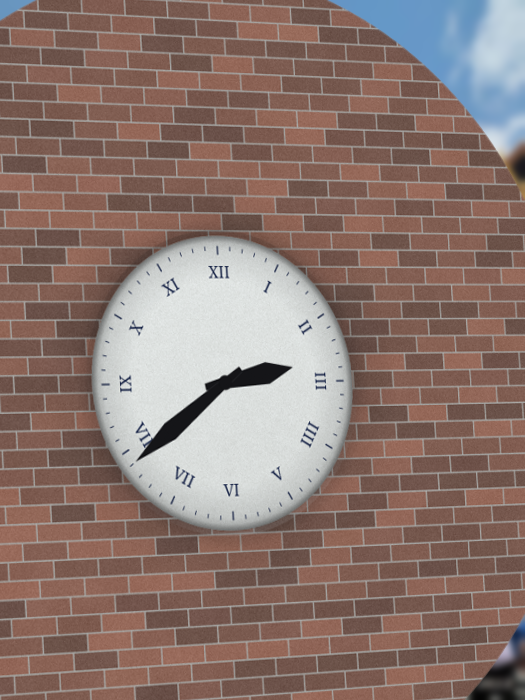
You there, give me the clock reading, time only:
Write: 2:39
